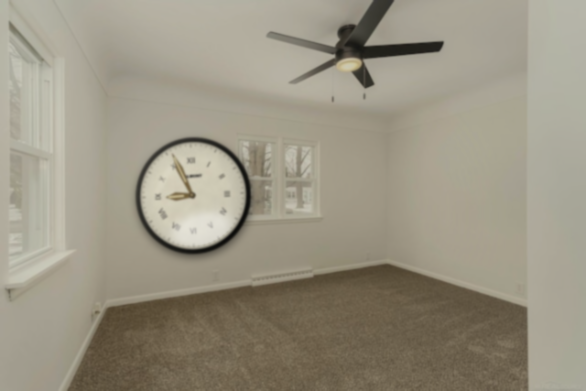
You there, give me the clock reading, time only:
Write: 8:56
